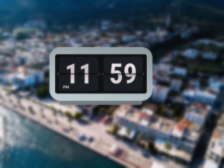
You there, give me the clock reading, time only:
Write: 11:59
